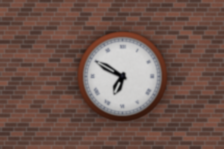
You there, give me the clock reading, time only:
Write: 6:50
